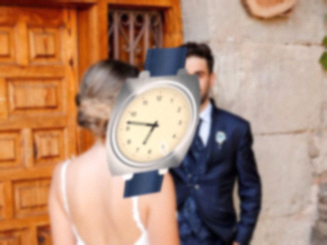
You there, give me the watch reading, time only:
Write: 6:47
